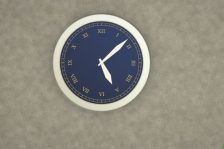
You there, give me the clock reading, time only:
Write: 5:08
